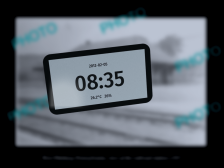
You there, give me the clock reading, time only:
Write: 8:35
